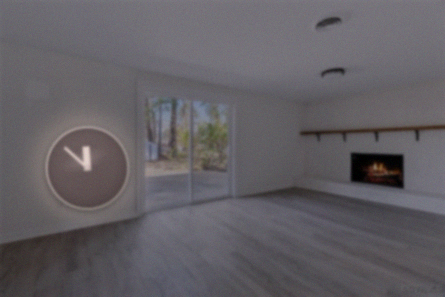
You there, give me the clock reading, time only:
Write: 11:52
